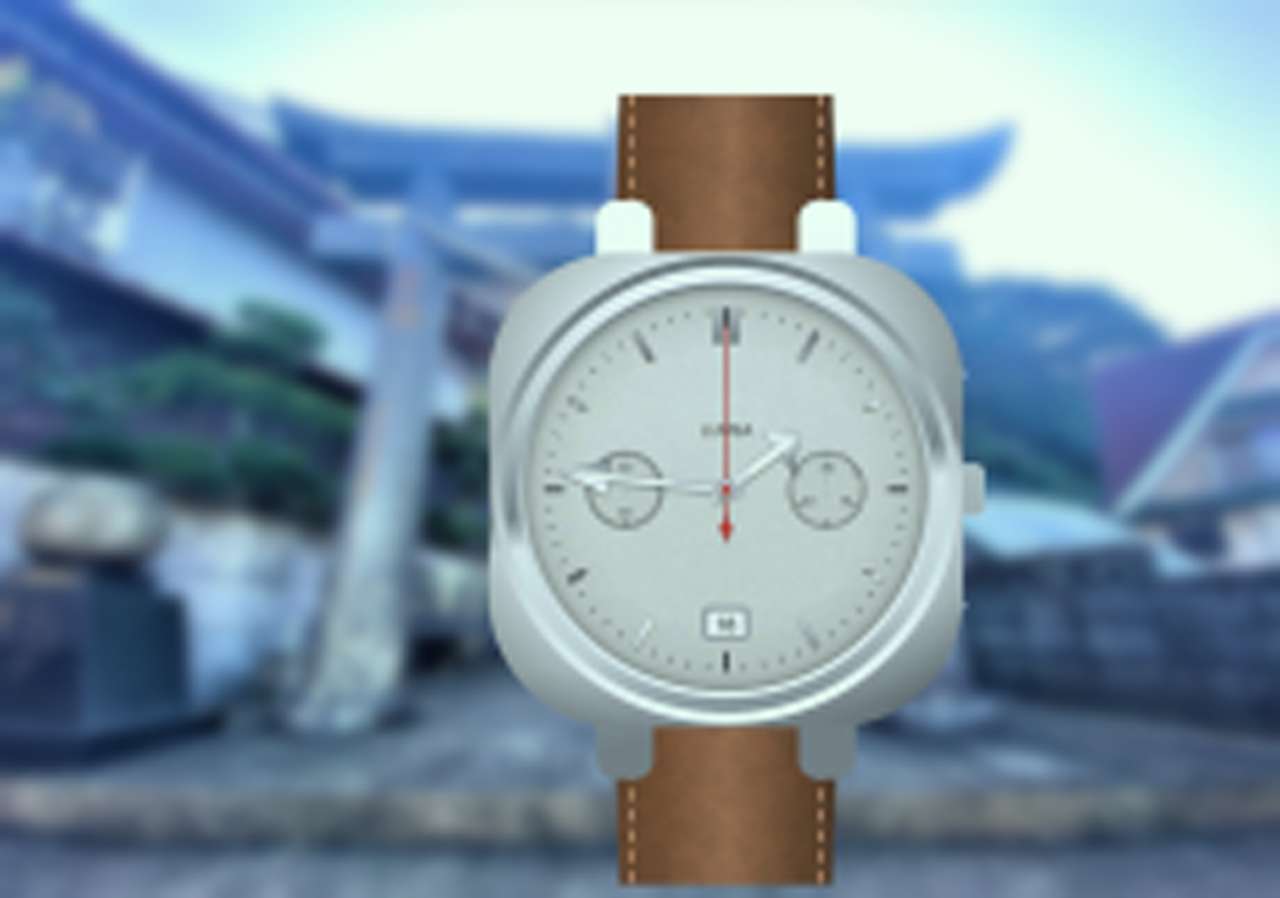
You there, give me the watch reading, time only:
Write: 1:46
